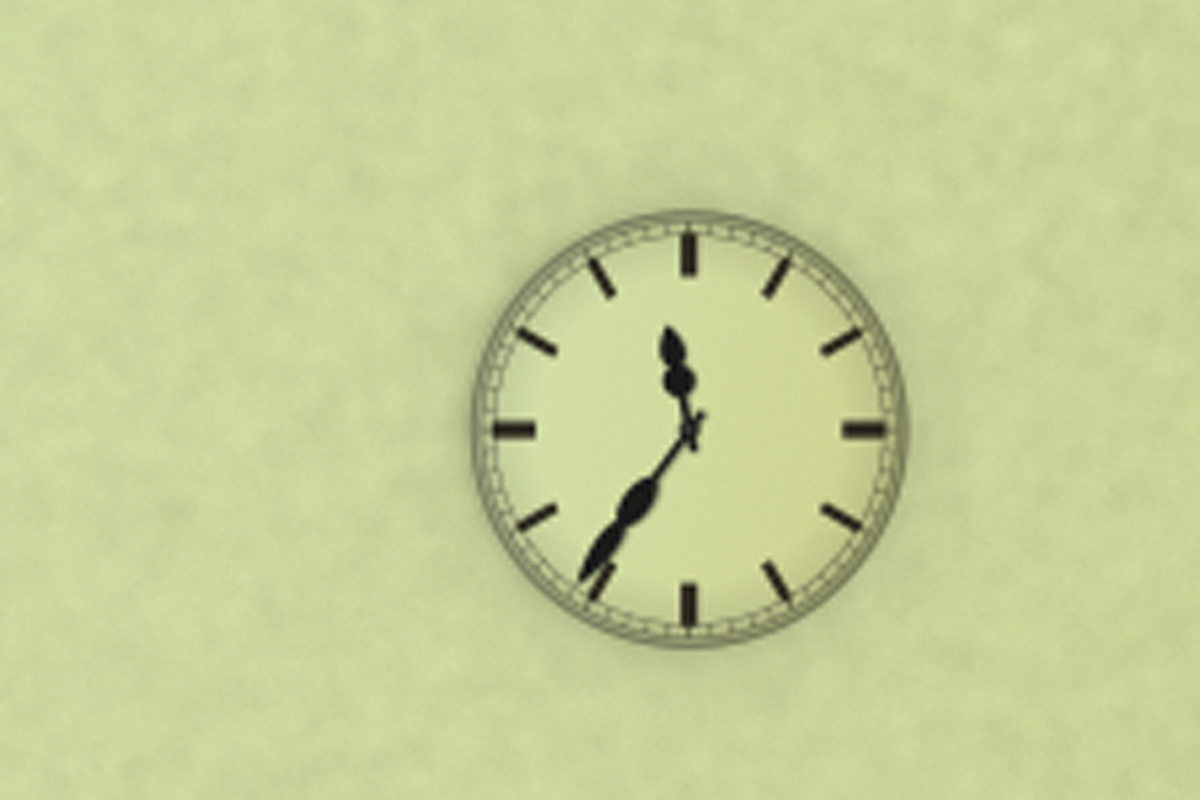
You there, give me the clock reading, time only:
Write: 11:36
